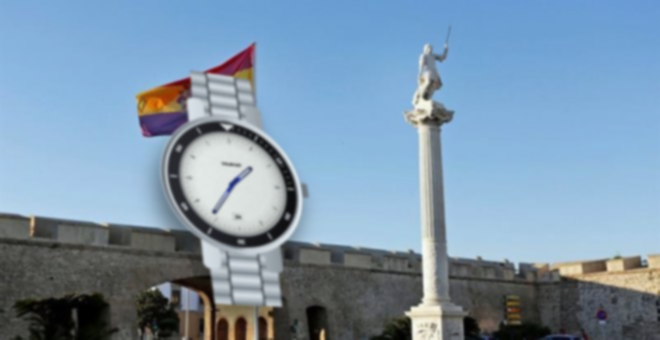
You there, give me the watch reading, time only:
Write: 1:36
